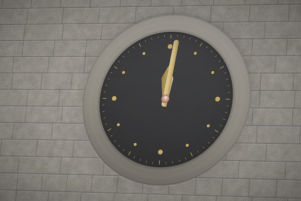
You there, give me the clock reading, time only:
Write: 12:01
